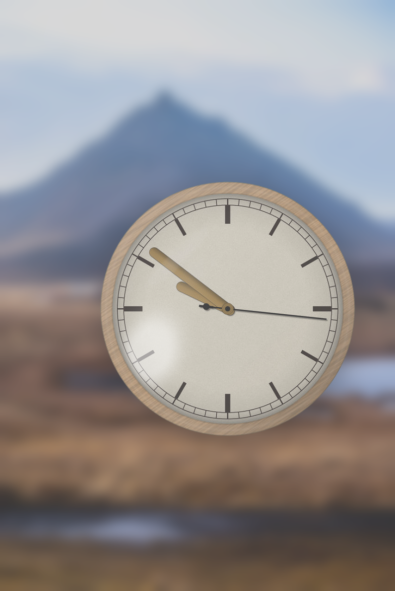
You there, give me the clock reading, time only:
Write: 9:51:16
